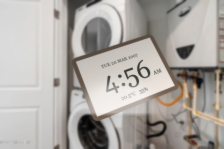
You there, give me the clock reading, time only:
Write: 4:56
